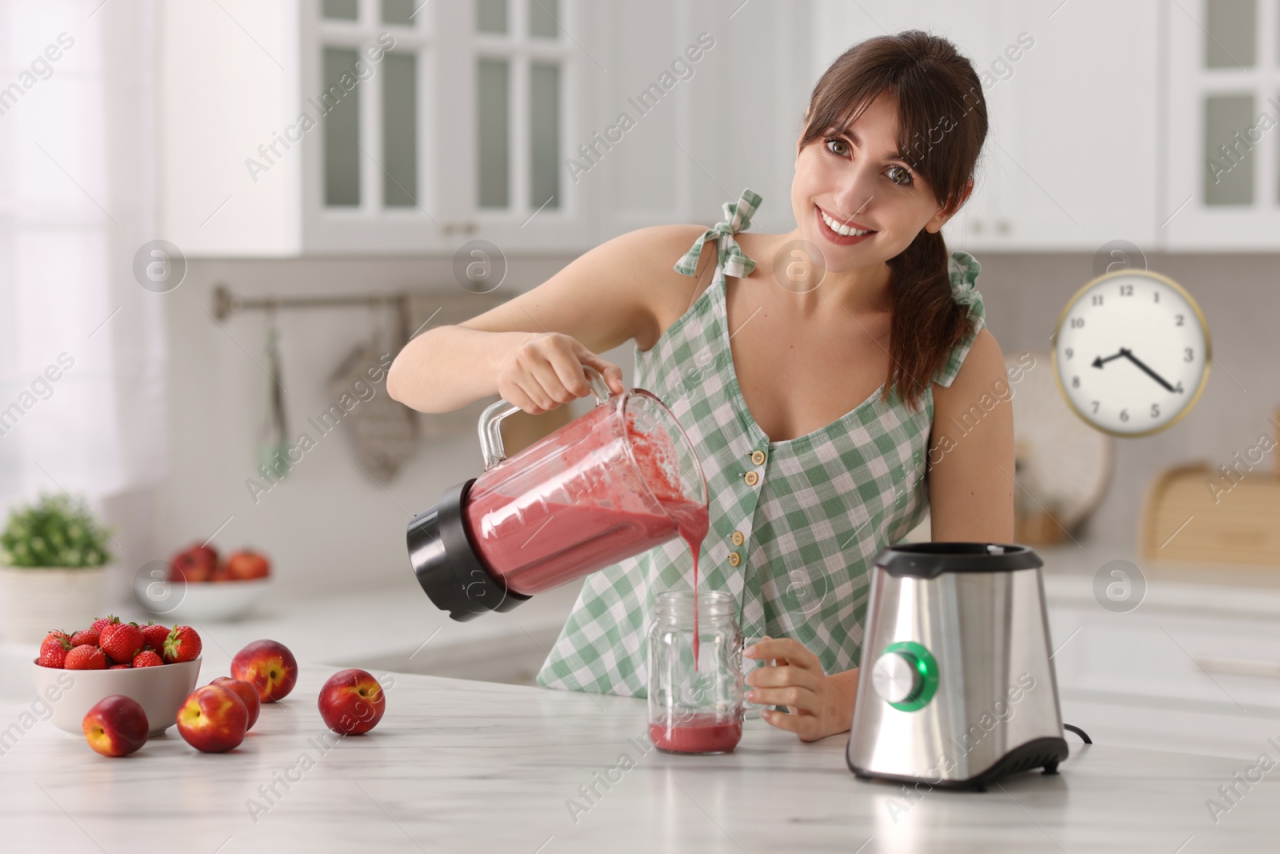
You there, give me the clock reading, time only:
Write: 8:21
